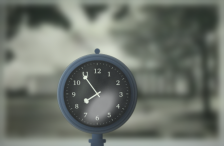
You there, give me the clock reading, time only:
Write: 7:54
